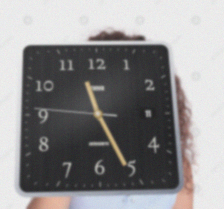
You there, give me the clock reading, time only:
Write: 11:25:46
